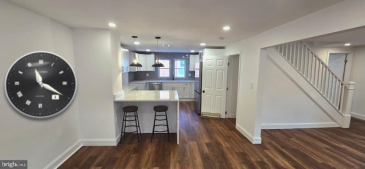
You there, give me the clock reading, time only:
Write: 11:20
